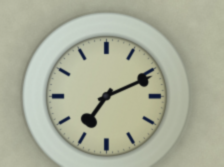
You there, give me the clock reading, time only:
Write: 7:11
